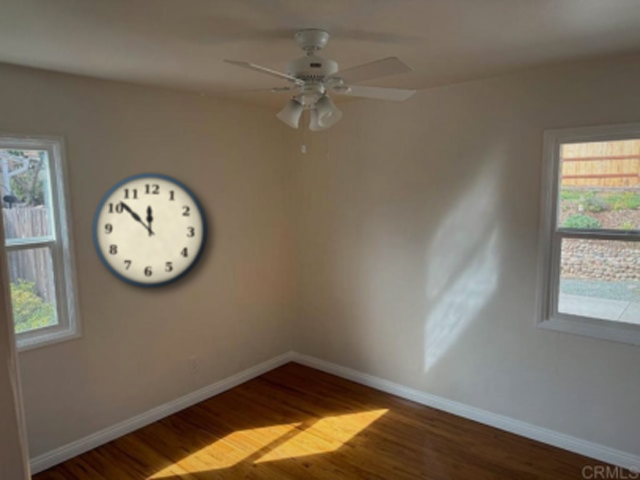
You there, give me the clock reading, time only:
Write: 11:52
